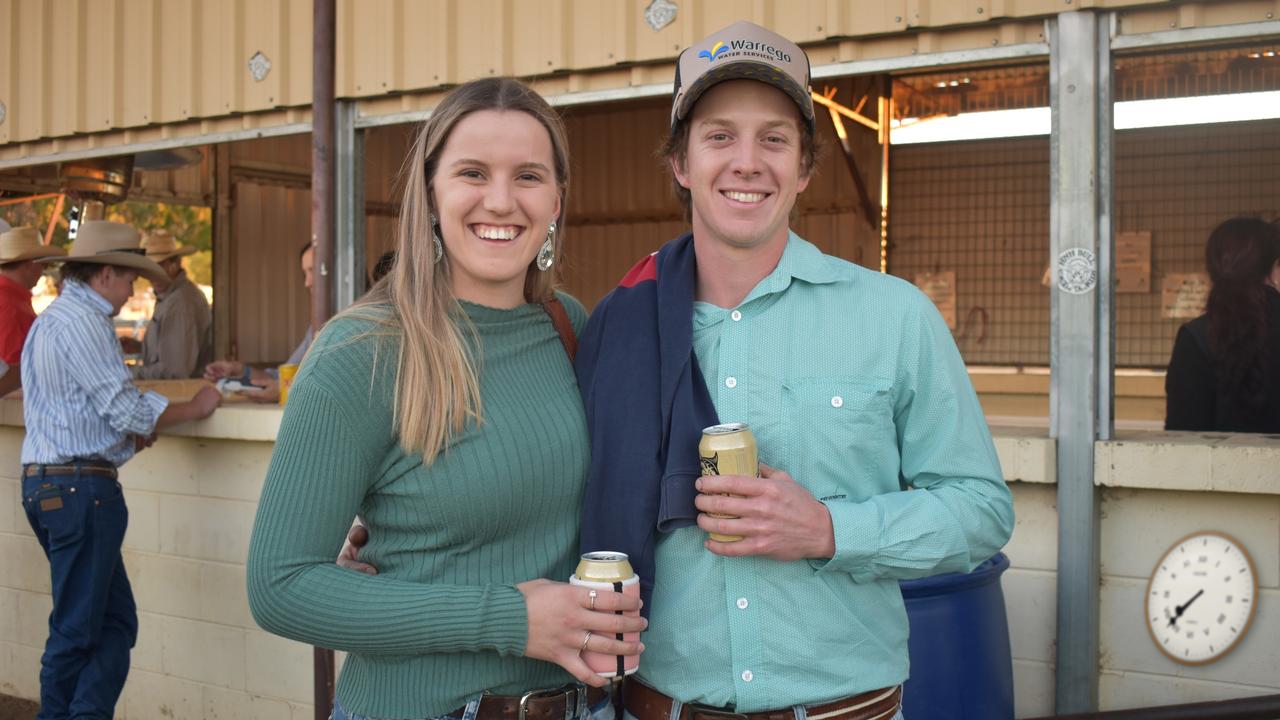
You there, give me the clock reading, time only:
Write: 7:37
